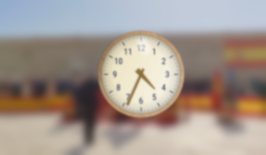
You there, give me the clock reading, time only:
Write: 4:34
